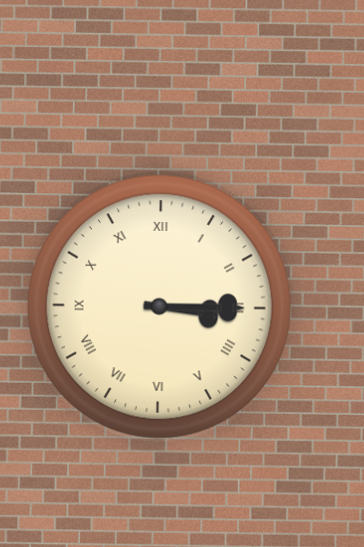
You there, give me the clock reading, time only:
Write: 3:15
